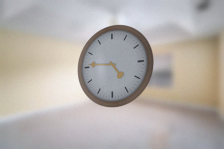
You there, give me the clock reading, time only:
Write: 4:46
